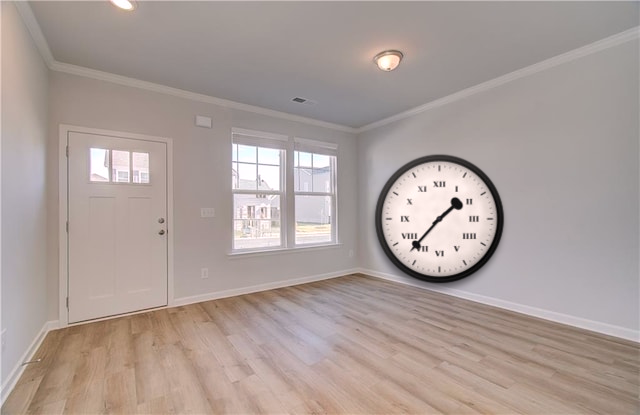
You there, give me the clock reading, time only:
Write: 1:37
